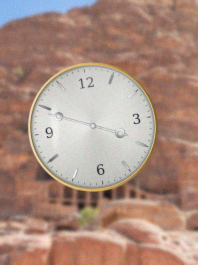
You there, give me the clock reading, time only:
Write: 3:49
